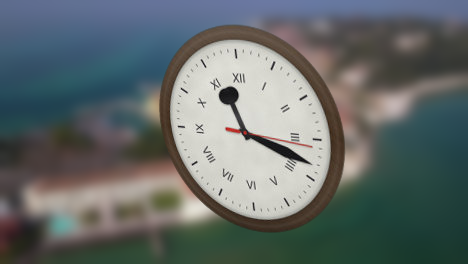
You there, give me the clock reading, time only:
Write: 11:18:16
